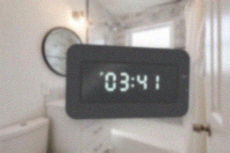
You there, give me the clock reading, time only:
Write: 3:41
